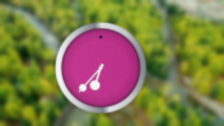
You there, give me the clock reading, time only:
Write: 6:37
